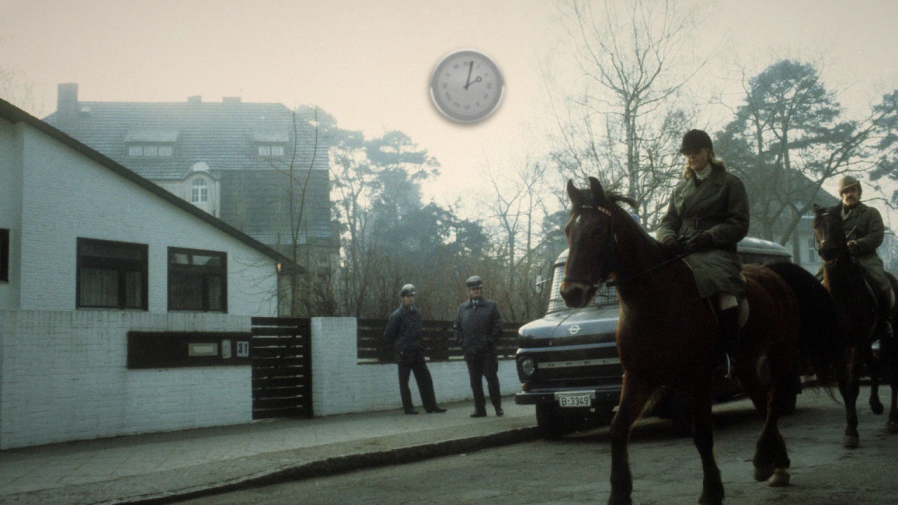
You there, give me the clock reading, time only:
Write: 2:02
